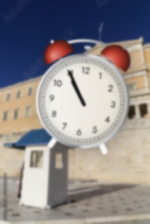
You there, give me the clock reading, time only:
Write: 10:55
